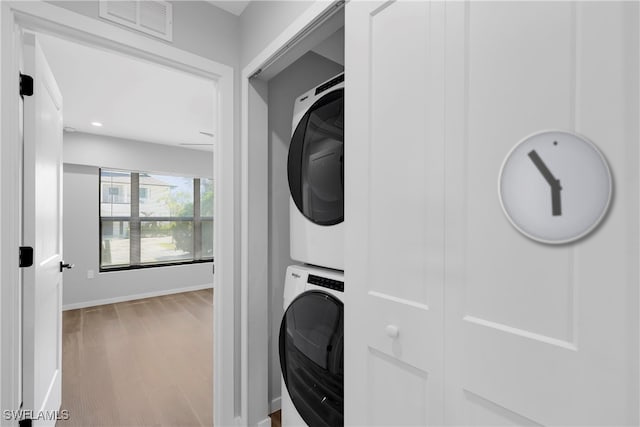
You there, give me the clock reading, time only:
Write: 5:54
